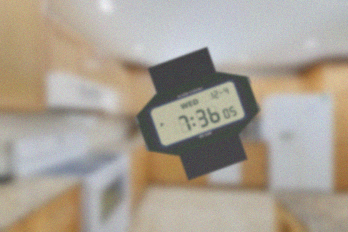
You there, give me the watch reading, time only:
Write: 7:36
